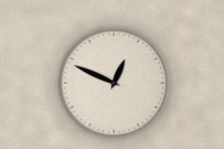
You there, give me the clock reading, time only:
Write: 12:49
